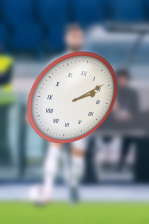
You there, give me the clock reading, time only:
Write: 2:09
